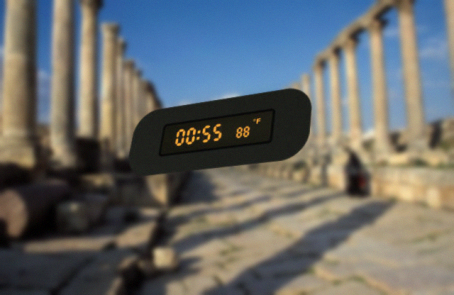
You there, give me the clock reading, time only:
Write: 0:55
